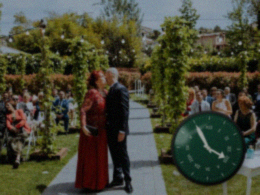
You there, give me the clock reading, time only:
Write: 3:55
